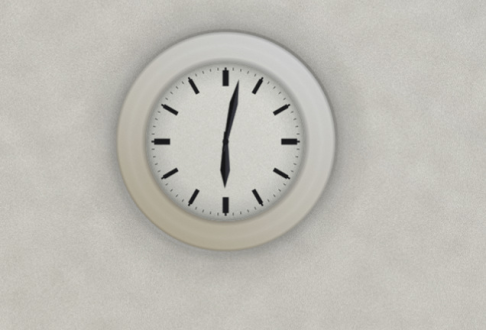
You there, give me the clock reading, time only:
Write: 6:02
